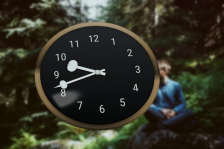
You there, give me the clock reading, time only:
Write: 9:42
